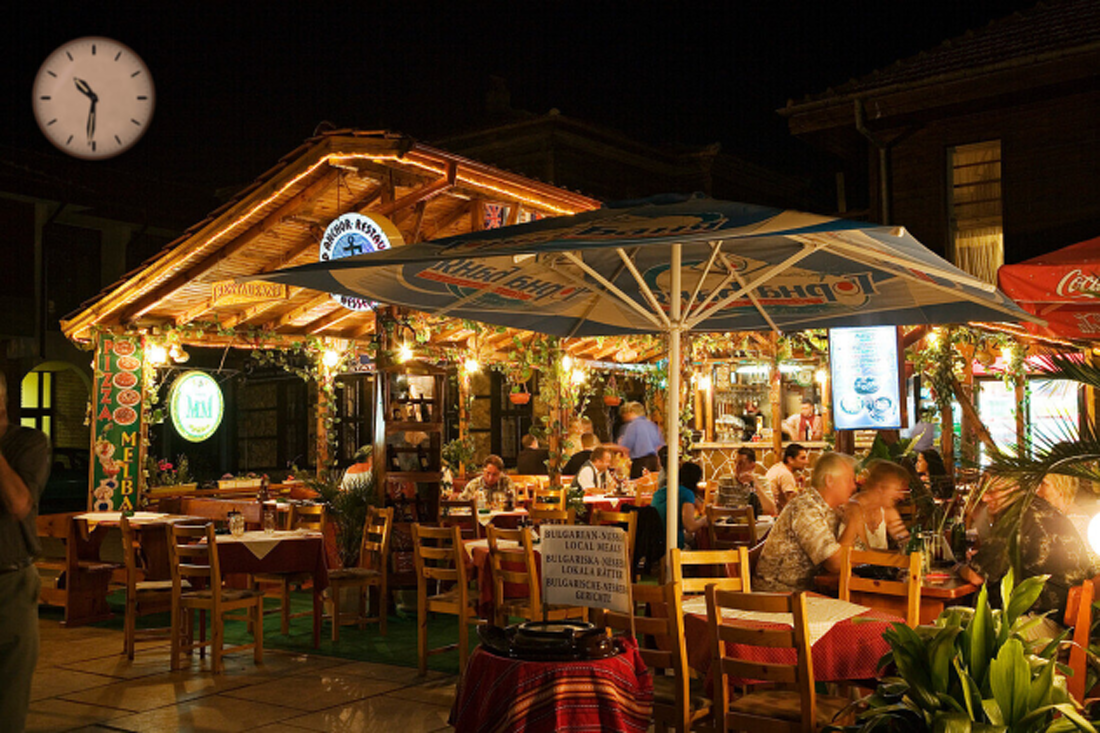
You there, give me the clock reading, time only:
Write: 10:31
